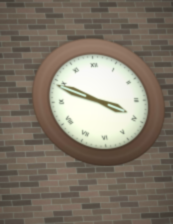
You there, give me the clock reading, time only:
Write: 3:49
